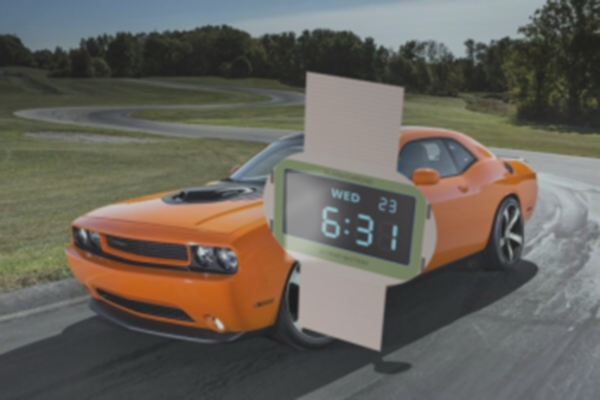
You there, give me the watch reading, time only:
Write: 6:31
